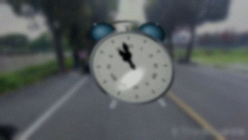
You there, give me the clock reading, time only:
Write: 10:58
